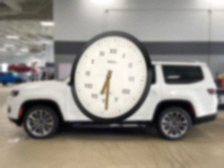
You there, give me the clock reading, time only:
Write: 6:29
